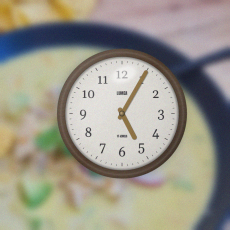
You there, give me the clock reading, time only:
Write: 5:05
